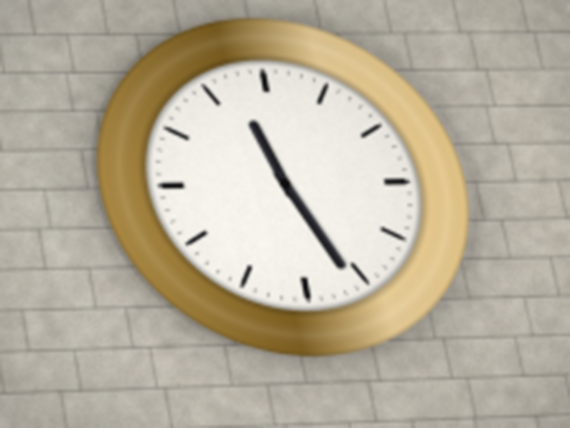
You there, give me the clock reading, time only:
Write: 11:26
